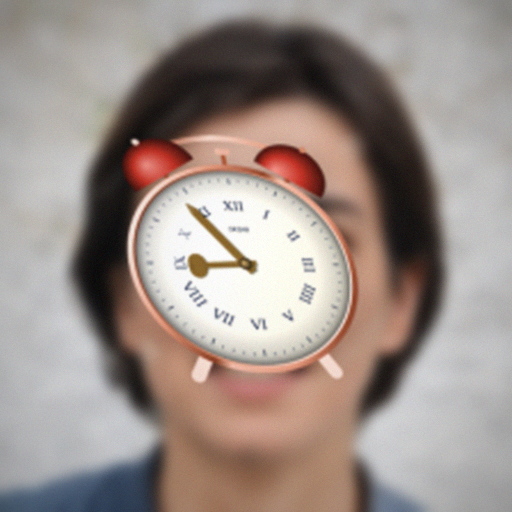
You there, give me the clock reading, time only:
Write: 8:54
